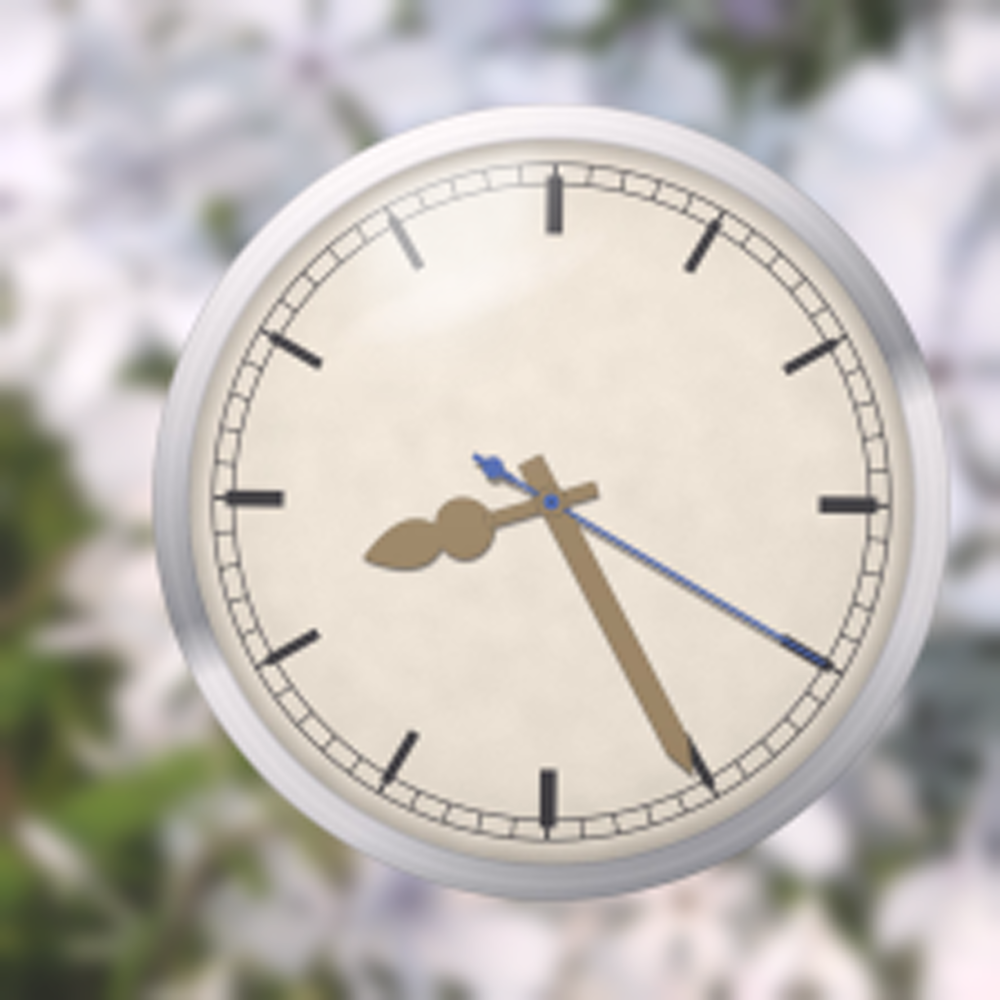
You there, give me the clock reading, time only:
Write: 8:25:20
